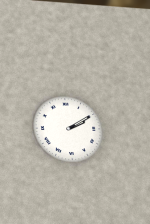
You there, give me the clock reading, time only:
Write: 2:10
